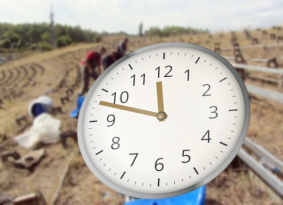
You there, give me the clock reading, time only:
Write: 11:48
